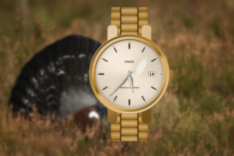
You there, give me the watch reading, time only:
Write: 5:37
